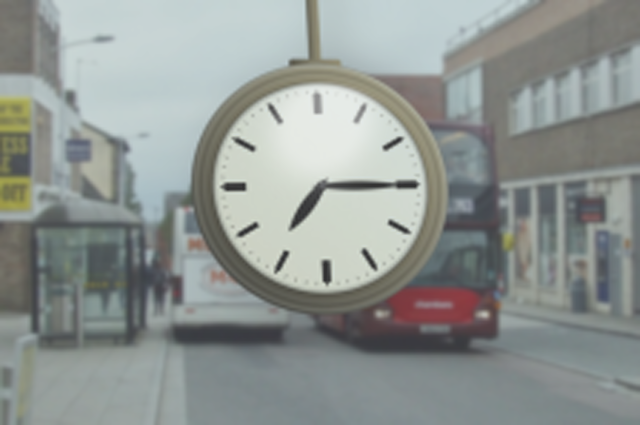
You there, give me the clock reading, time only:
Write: 7:15
